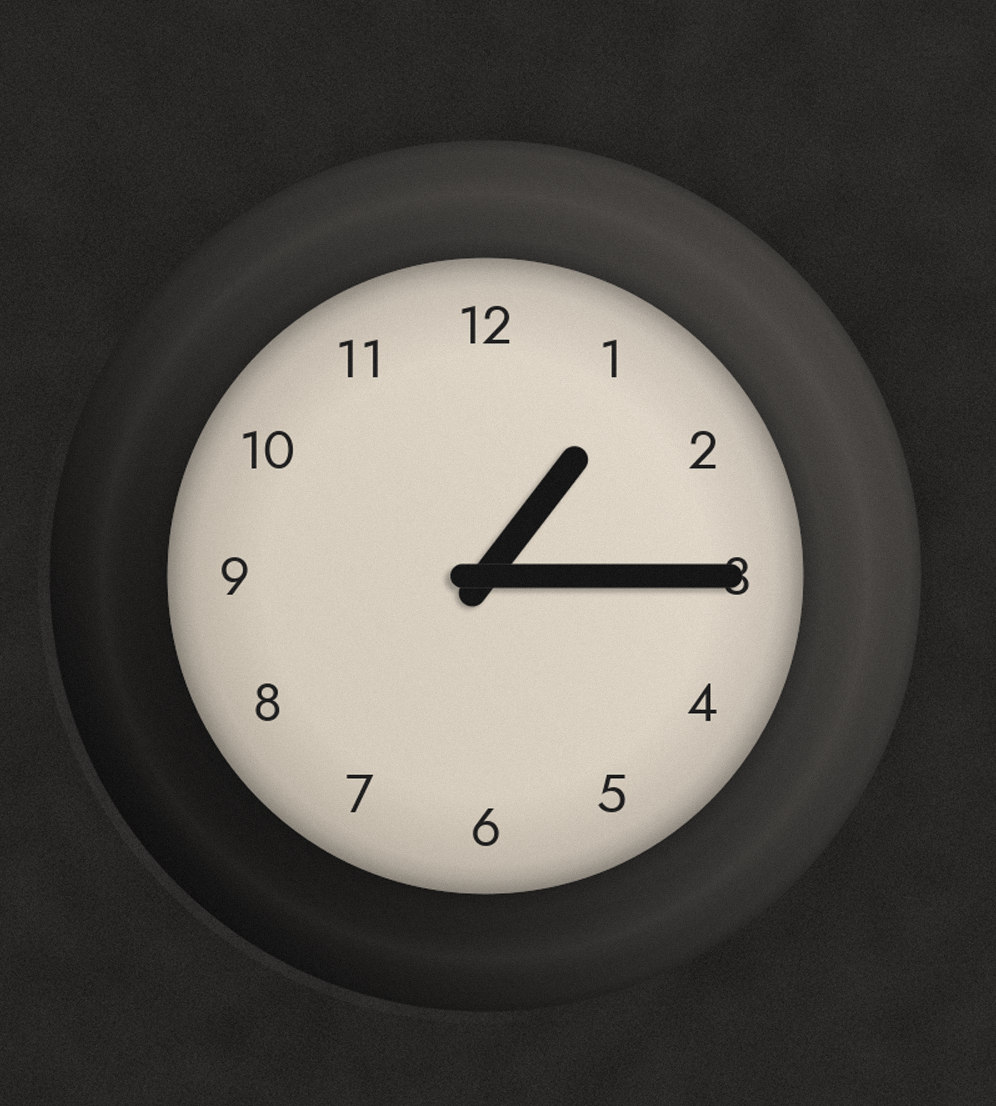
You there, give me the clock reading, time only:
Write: 1:15
